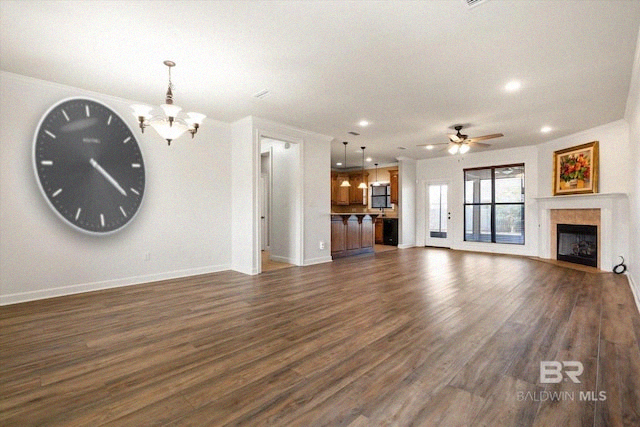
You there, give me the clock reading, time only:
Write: 4:22
